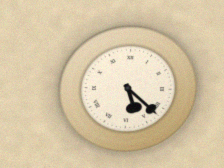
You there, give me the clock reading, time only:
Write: 5:22
